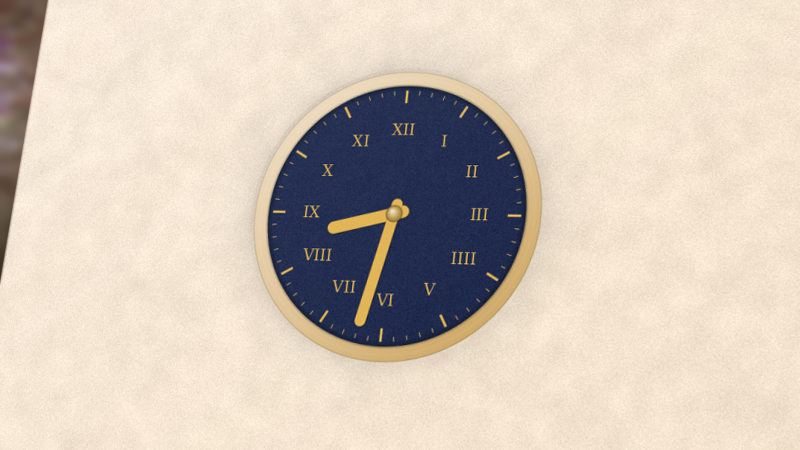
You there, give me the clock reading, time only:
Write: 8:32
